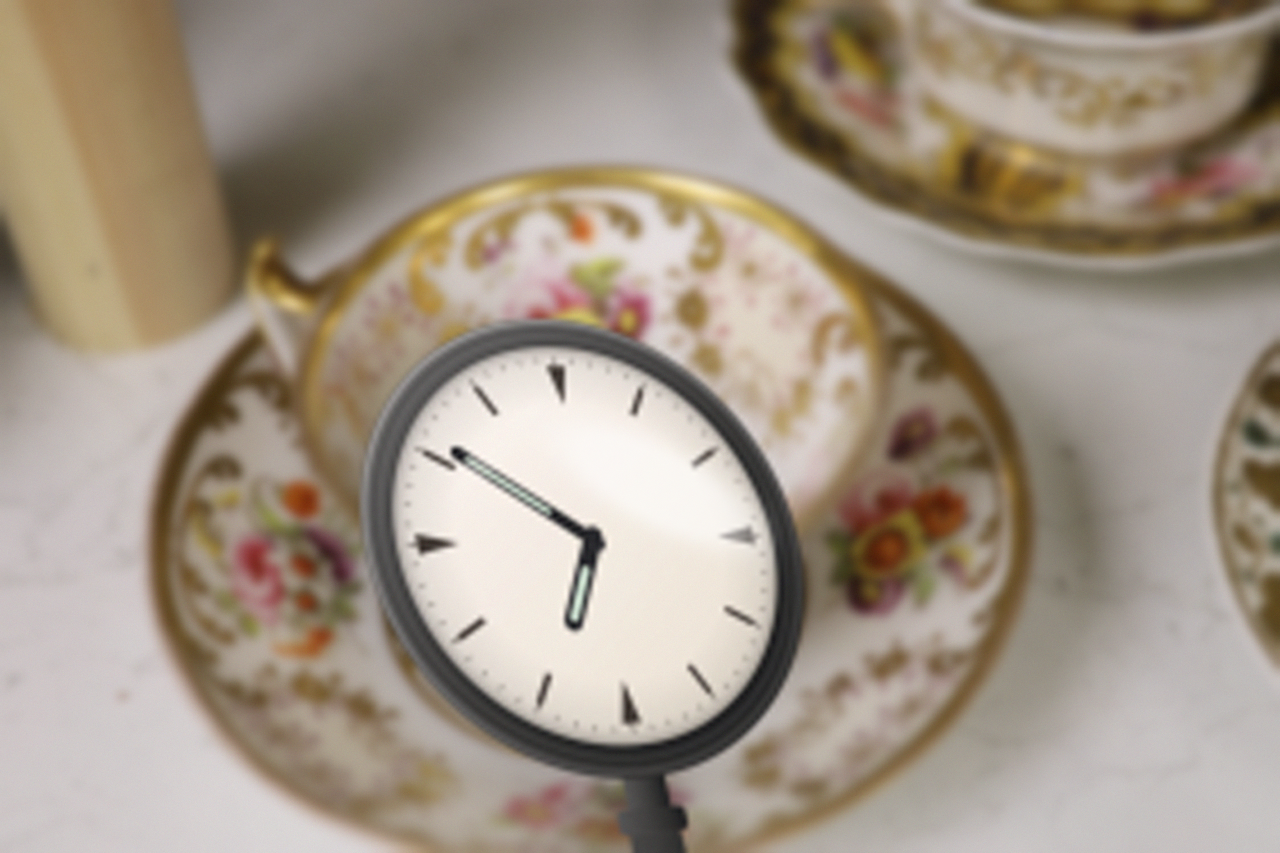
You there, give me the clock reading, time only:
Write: 6:51
